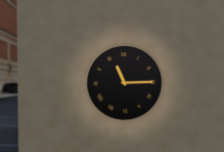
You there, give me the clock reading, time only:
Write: 11:15
